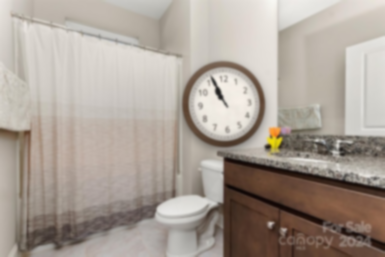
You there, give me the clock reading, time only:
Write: 10:56
